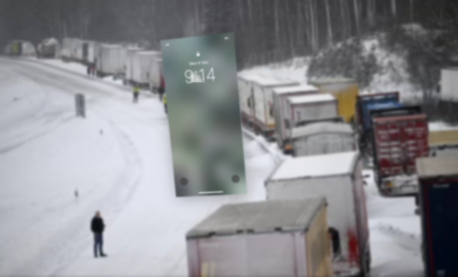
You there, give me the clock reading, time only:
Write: 9:14
